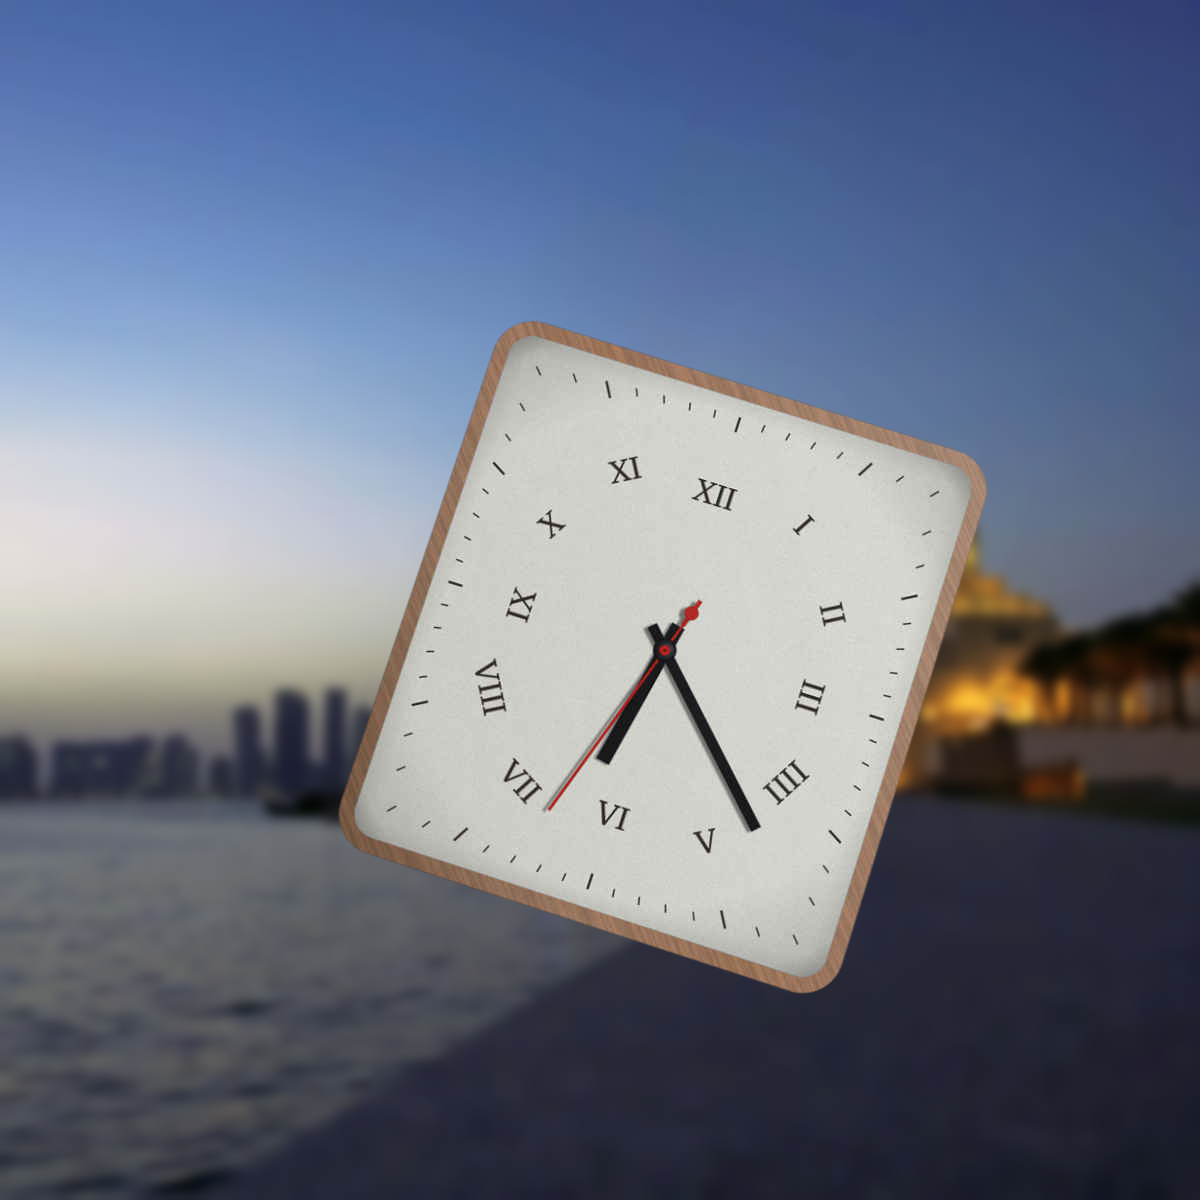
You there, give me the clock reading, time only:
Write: 6:22:33
